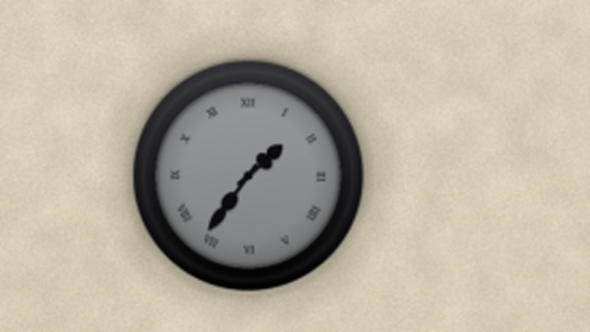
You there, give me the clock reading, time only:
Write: 1:36
